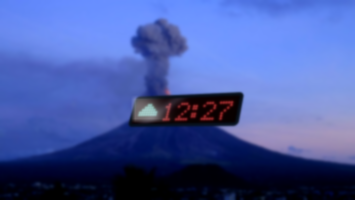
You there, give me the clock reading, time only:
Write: 12:27
